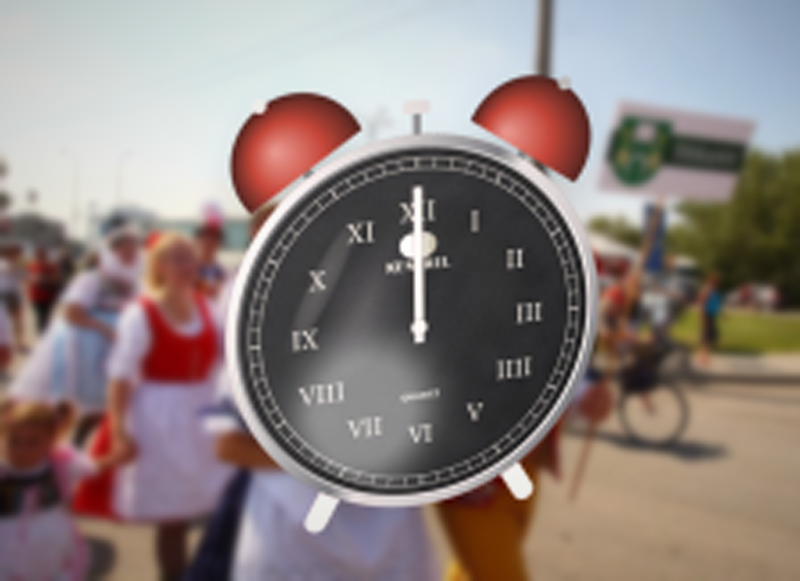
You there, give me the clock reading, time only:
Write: 12:00
